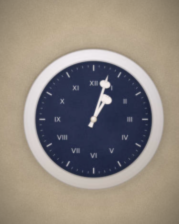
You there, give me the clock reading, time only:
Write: 1:03
